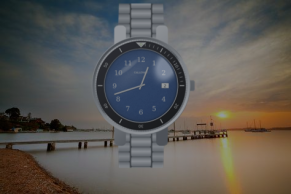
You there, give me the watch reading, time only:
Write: 12:42
